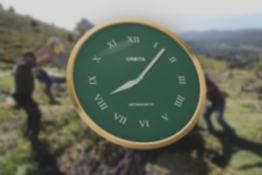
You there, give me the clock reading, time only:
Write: 8:07
